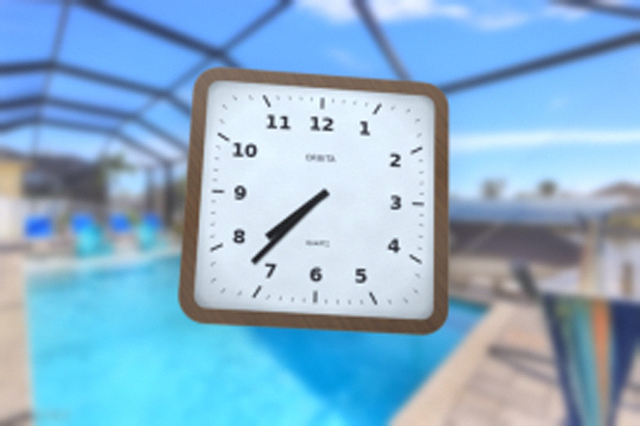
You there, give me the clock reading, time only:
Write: 7:37
